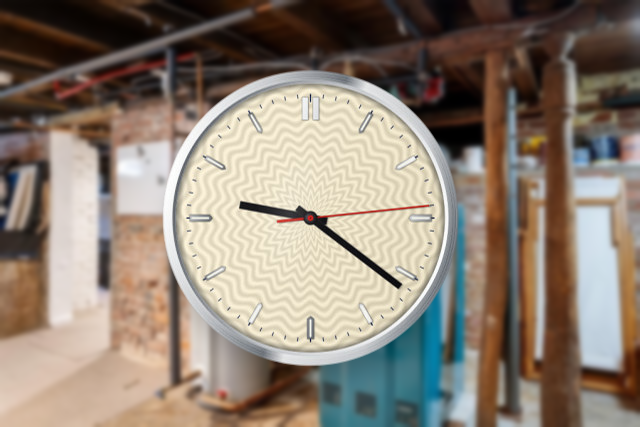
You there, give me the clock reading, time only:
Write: 9:21:14
